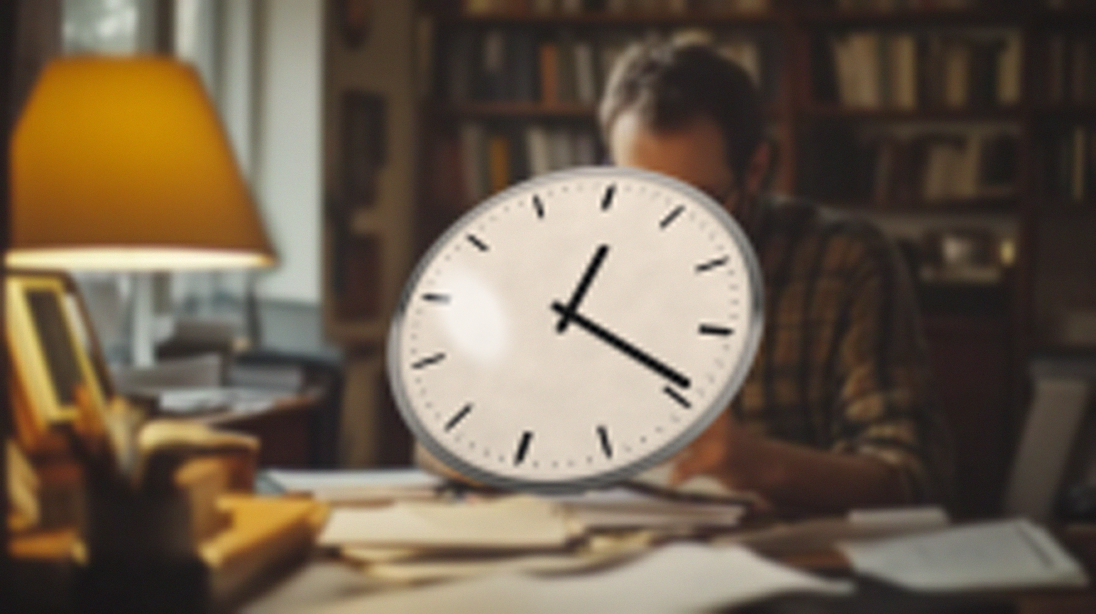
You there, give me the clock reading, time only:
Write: 12:19
